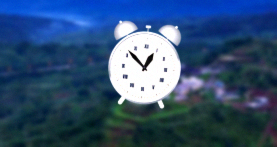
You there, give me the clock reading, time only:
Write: 12:52
